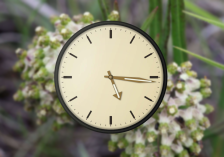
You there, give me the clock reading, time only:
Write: 5:16
